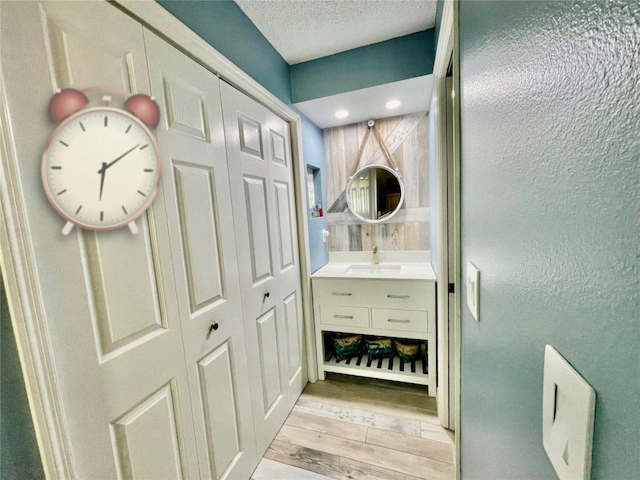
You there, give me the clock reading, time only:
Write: 6:09
